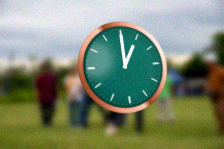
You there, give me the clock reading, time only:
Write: 1:00
